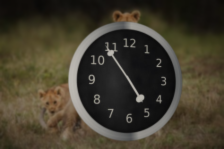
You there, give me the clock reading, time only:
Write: 4:54
